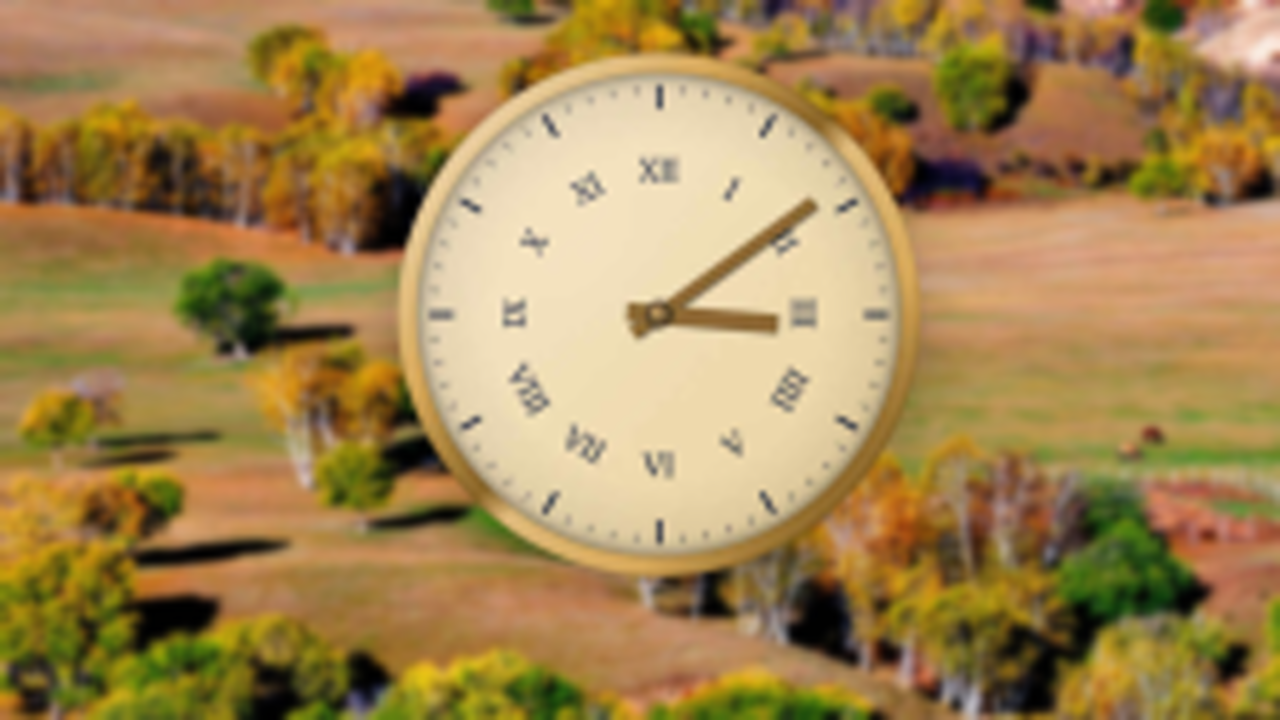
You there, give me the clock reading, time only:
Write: 3:09
